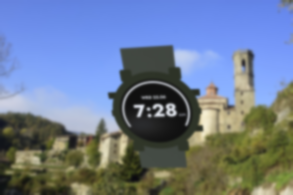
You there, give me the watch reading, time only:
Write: 7:28
